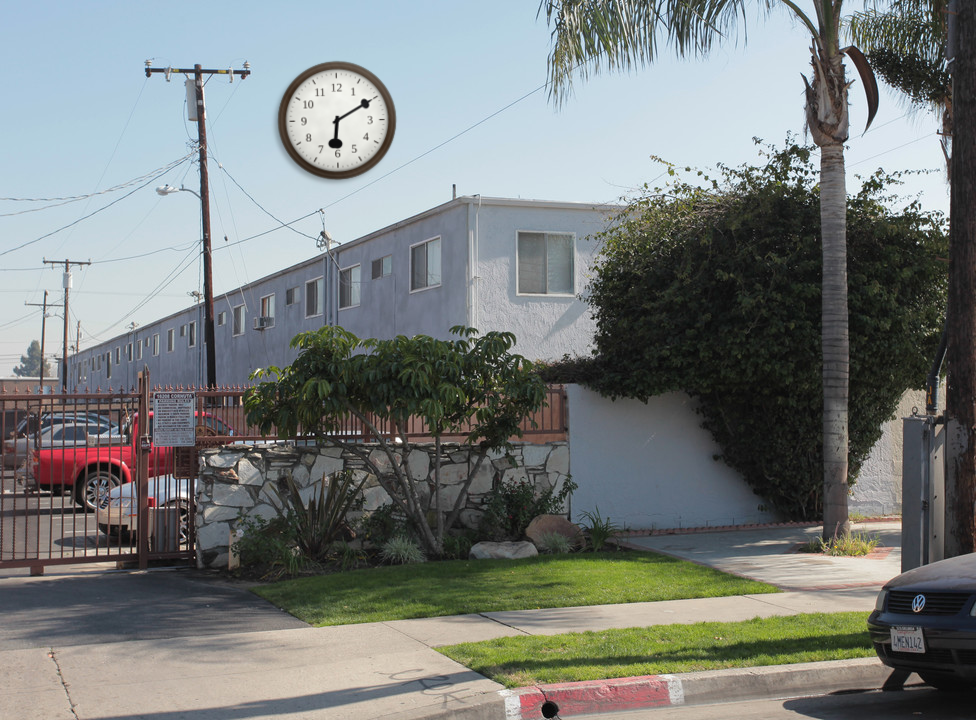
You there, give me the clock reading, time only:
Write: 6:10
